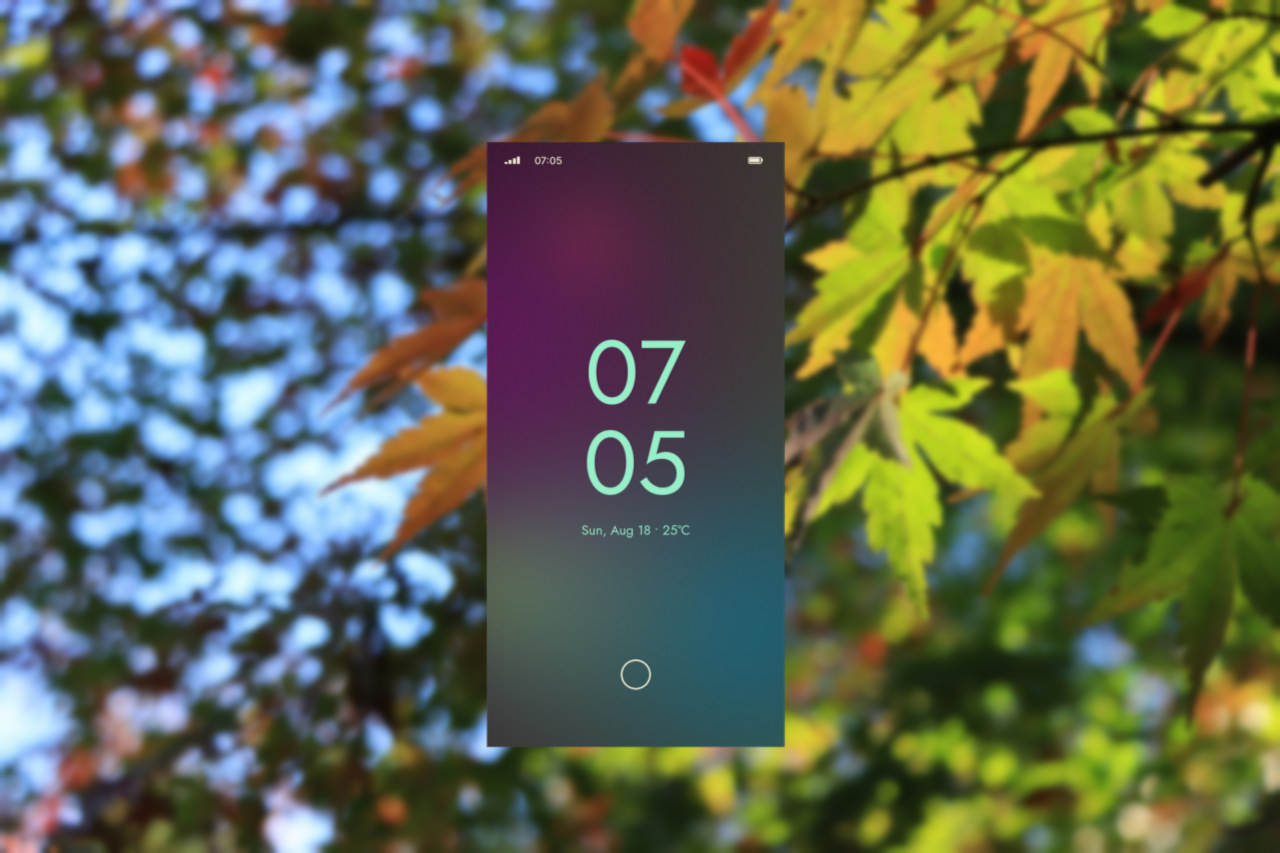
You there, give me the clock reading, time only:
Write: 7:05
